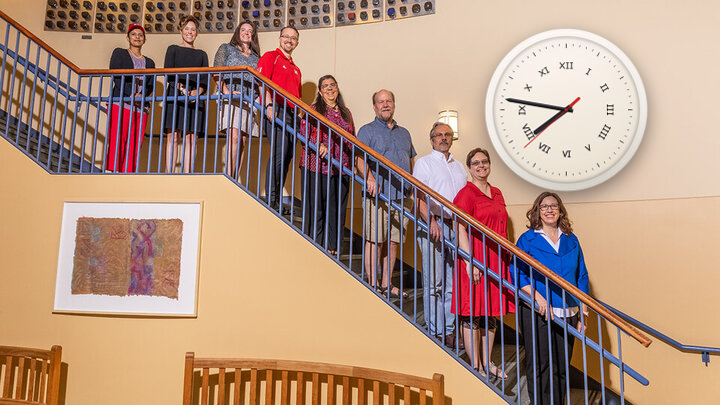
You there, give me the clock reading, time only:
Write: 7:46:38
